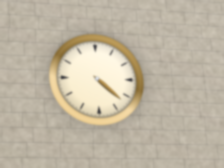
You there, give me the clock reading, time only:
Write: 4:22
